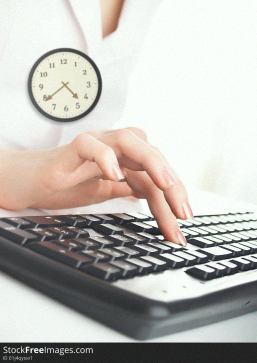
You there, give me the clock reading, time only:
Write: 4:39
